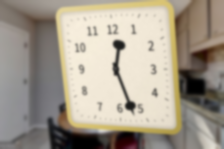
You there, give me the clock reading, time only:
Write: 12:27
